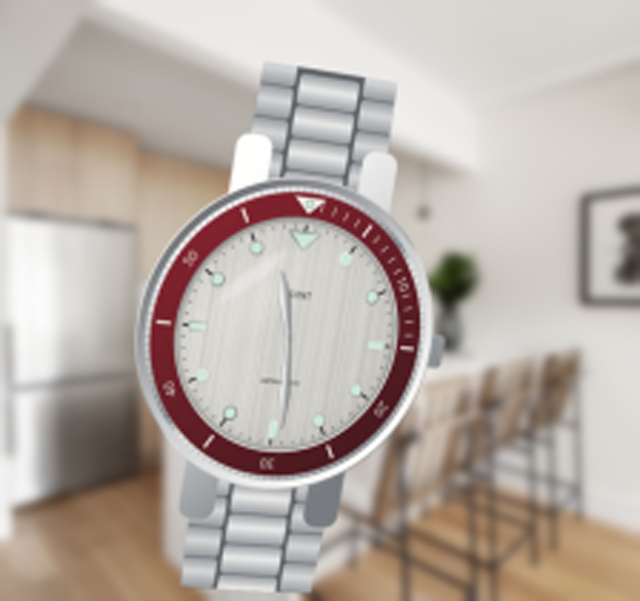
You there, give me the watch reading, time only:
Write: 11:29
